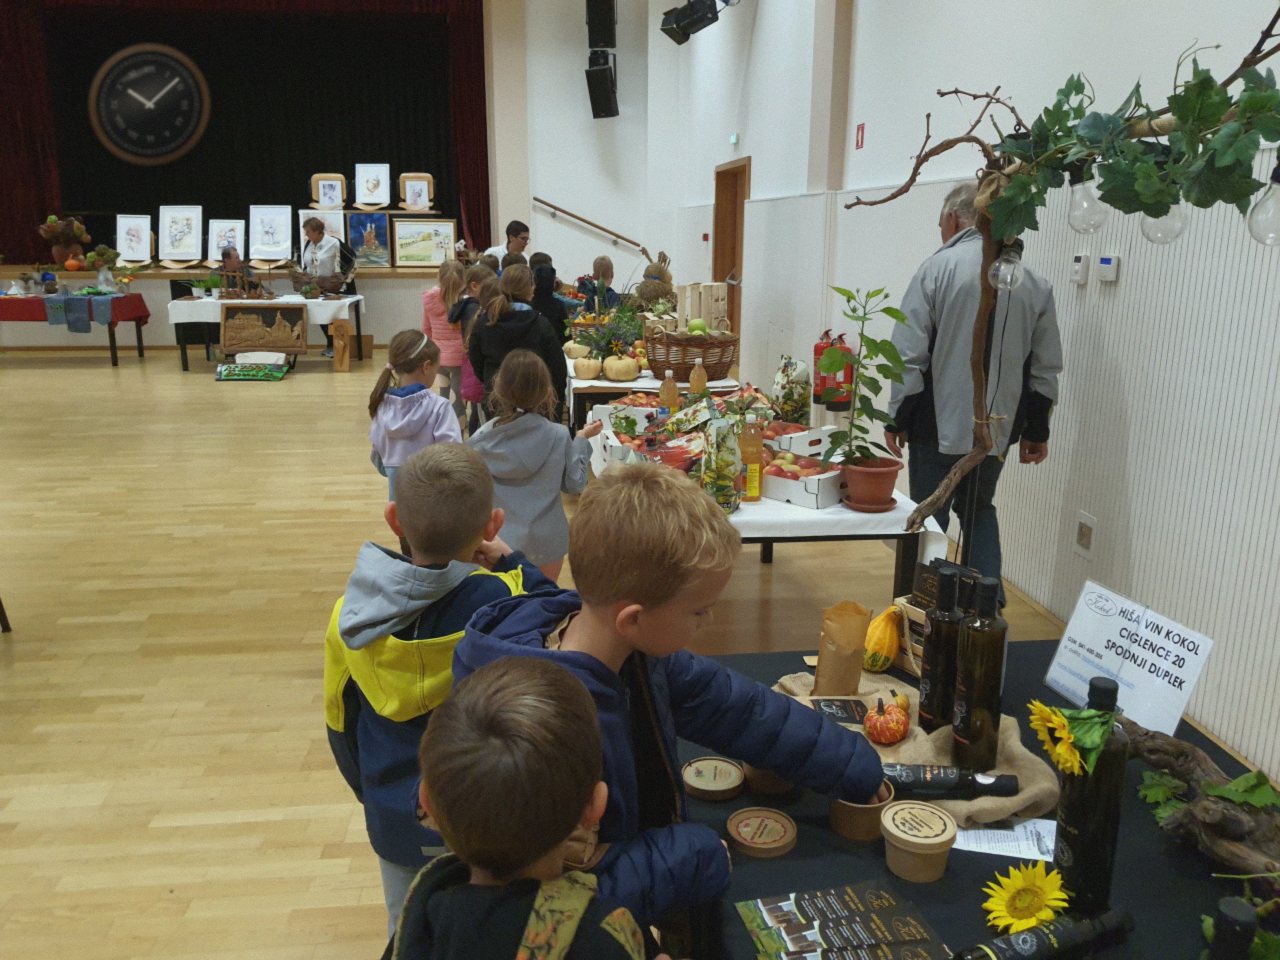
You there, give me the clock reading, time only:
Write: 10:08
